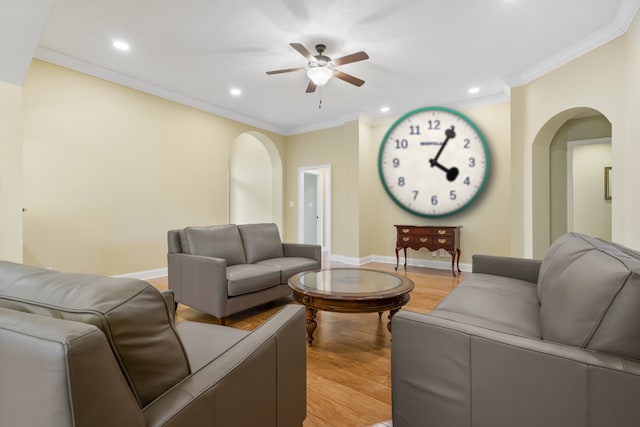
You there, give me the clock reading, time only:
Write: 4:05
